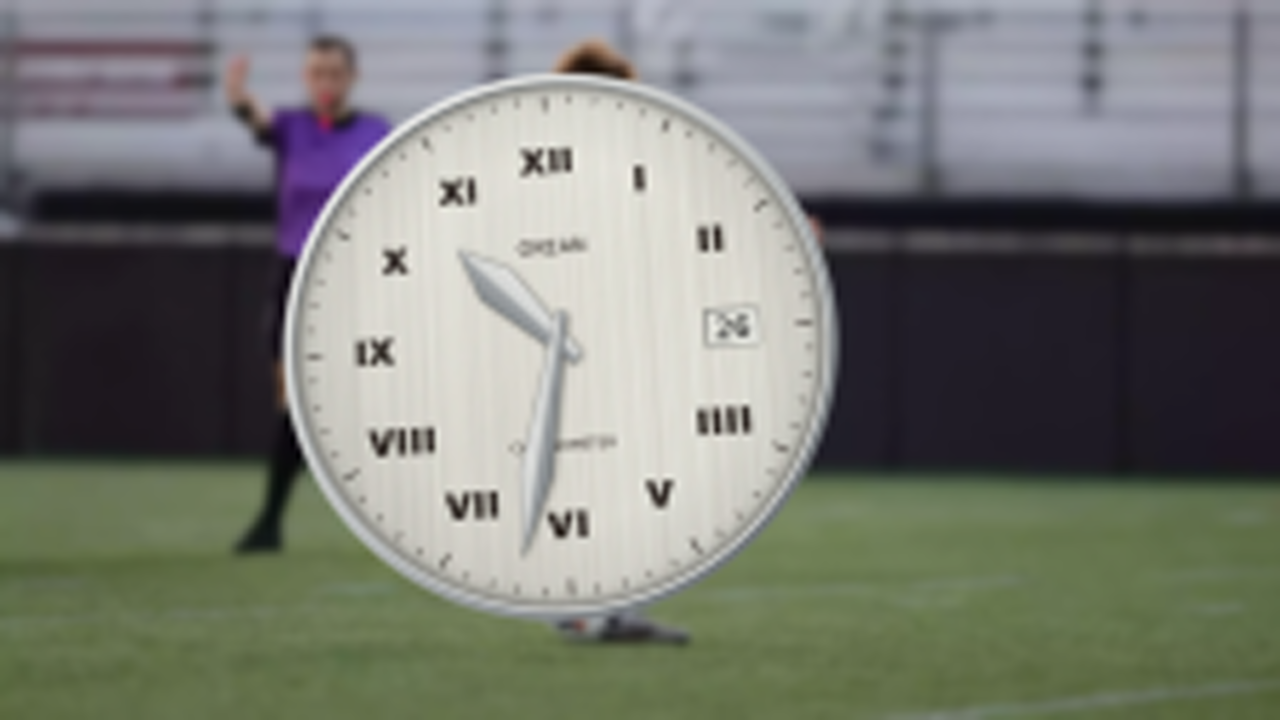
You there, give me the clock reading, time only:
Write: 10:32
